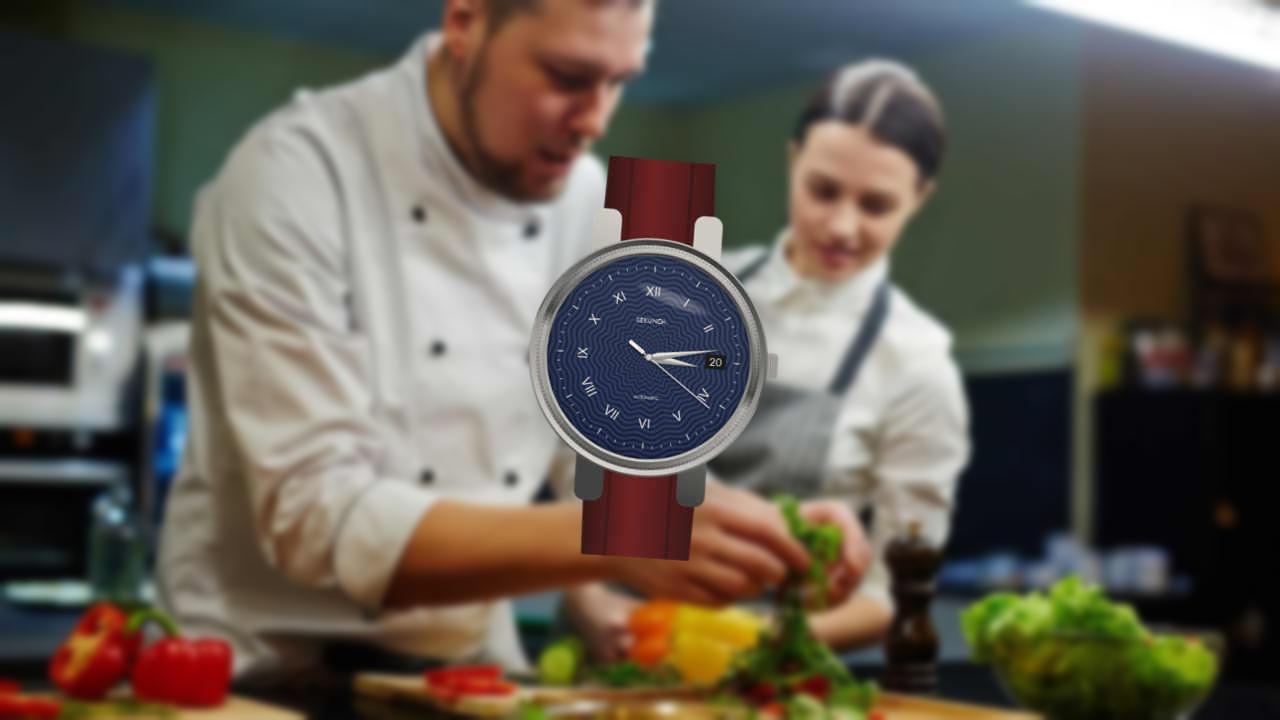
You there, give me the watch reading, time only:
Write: 3:13:21
